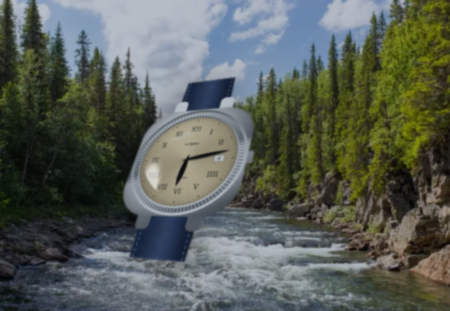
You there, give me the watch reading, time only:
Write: 6:13
